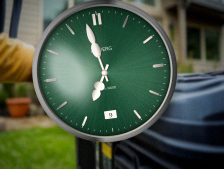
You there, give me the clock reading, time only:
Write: 6:58
